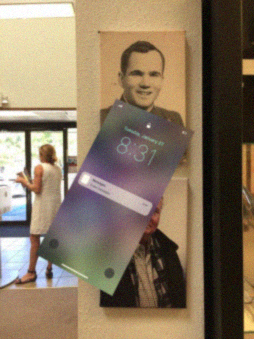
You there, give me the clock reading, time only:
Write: 8:31
